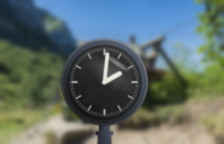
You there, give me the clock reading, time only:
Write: 2:01
